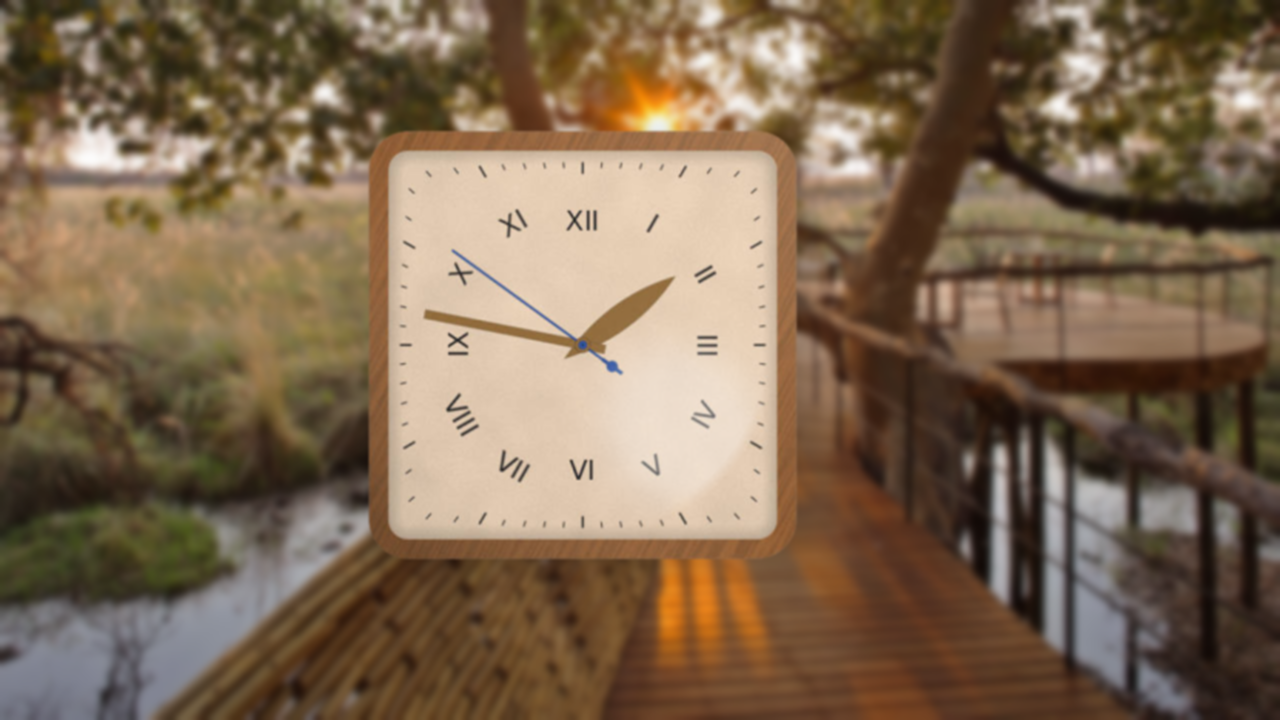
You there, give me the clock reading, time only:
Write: 1:46:51
